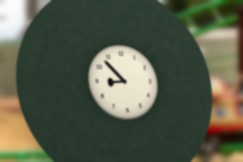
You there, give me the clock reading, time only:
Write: 8:53
